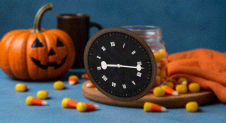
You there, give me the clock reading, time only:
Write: 9:17
